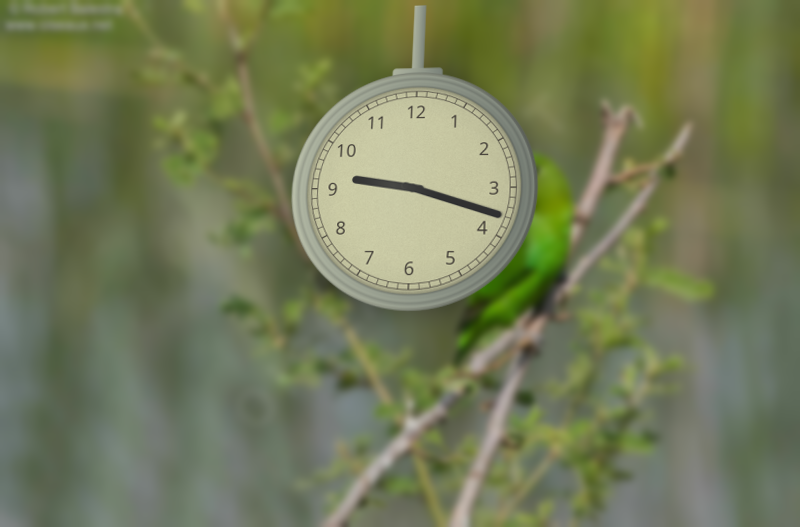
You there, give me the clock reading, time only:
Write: 9:18
